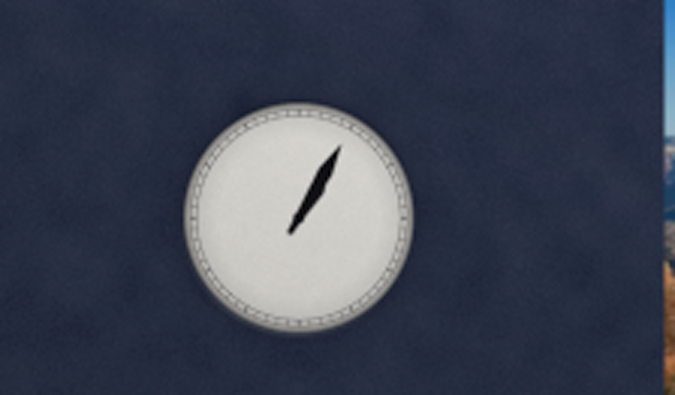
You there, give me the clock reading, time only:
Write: 1:05
